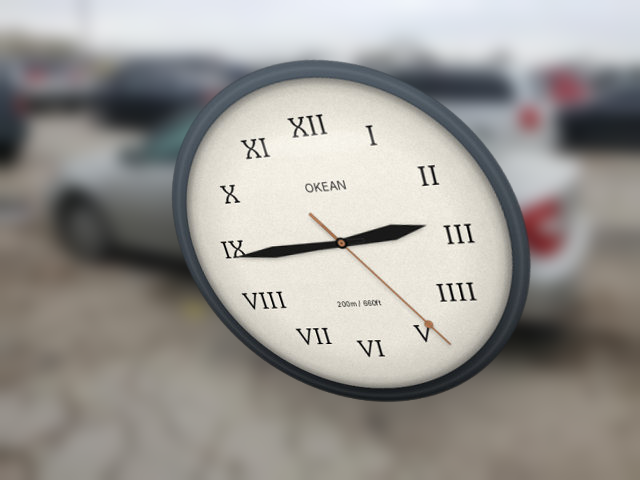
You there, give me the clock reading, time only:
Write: 2:44:24
